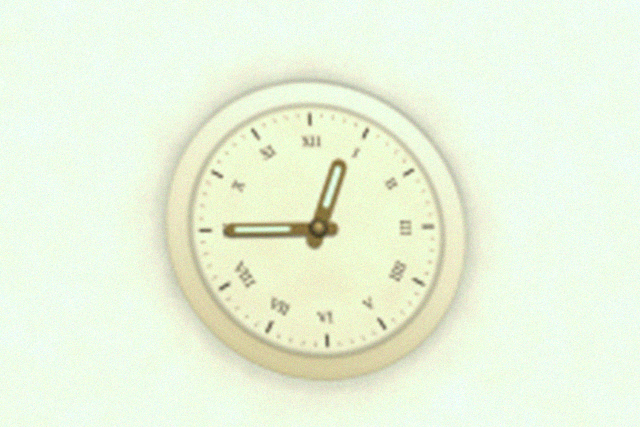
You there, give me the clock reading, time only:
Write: 12:45
